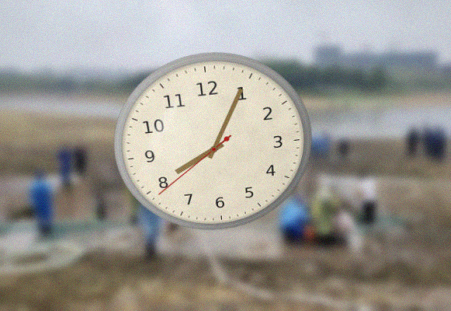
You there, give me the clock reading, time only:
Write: 8:04:39
